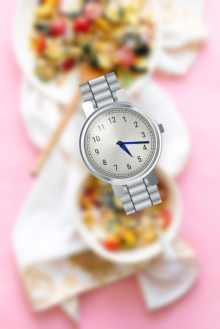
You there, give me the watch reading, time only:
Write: 5:18
